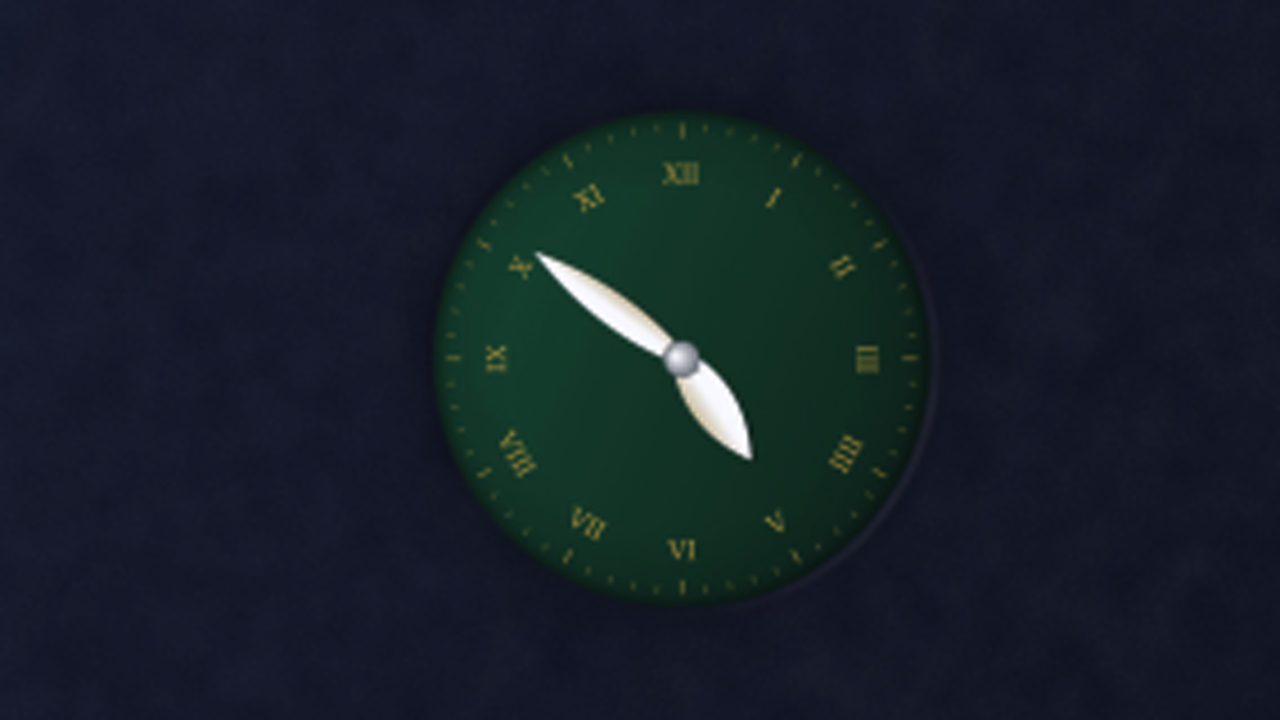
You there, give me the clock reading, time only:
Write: 4:51
